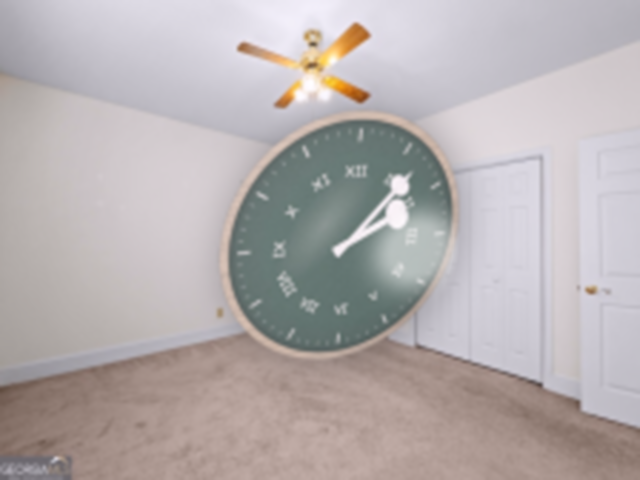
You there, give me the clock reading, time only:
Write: 2:07
